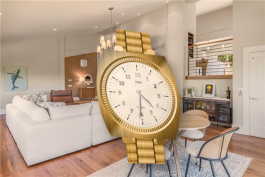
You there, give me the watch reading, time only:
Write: 4:31
